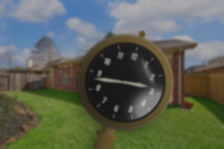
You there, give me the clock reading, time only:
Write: 2:43
